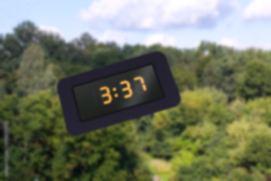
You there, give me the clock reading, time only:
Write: 3:37
